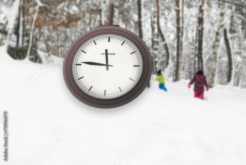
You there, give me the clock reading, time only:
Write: 11:46
